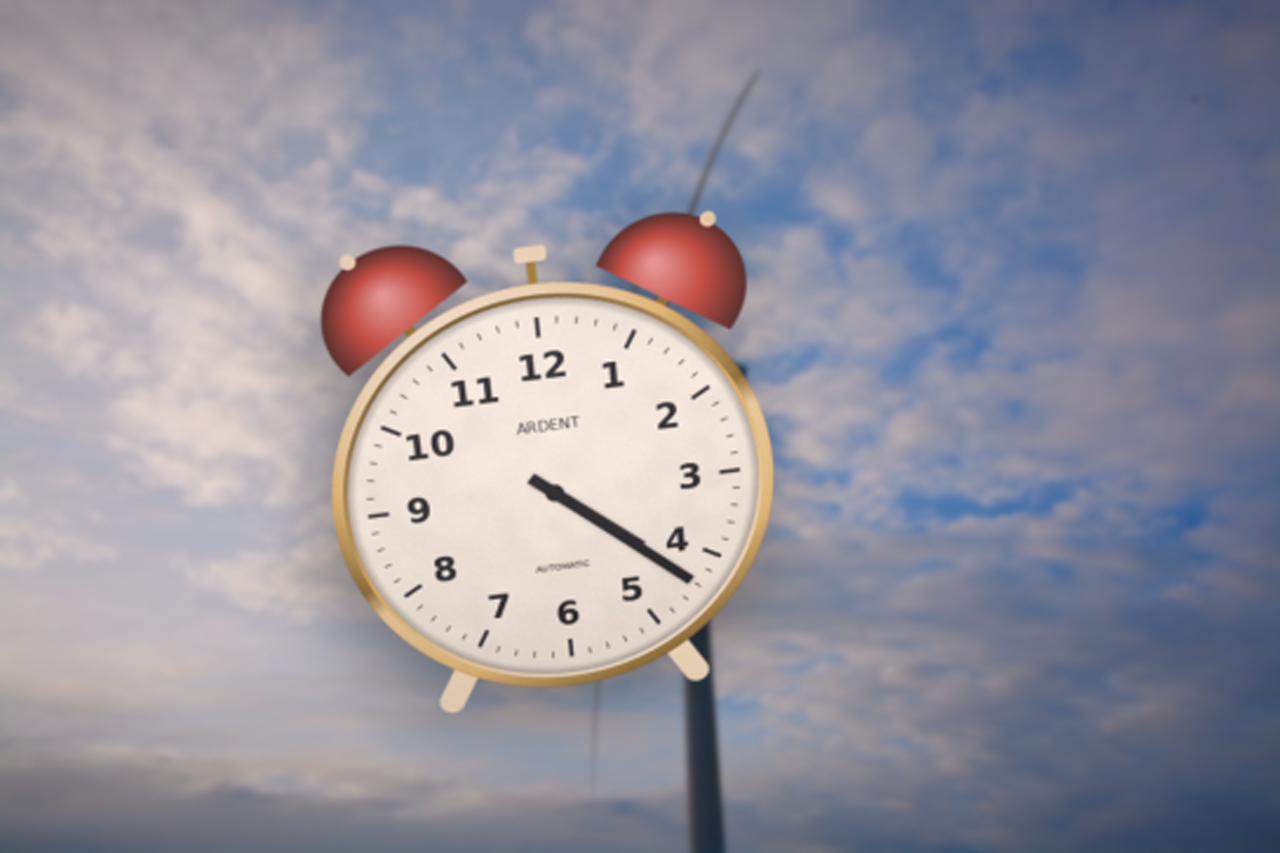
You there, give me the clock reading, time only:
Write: 4:22
